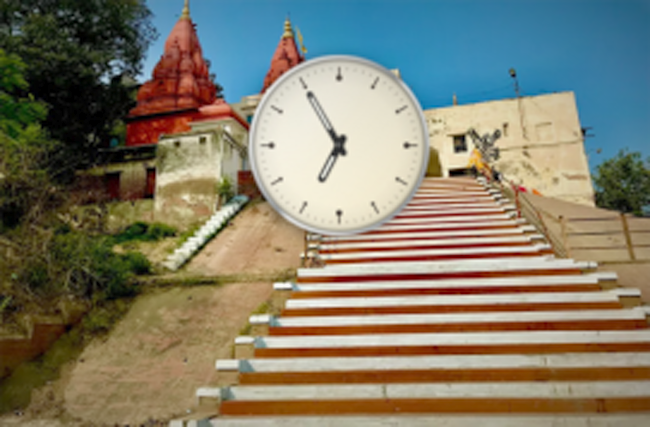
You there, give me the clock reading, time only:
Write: 6:55
